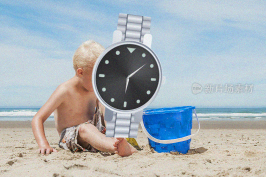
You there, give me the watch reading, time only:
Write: 6:08
